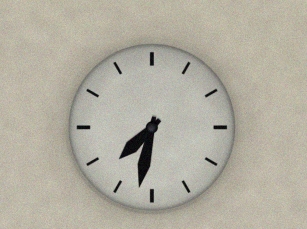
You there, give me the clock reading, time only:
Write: 7:32
